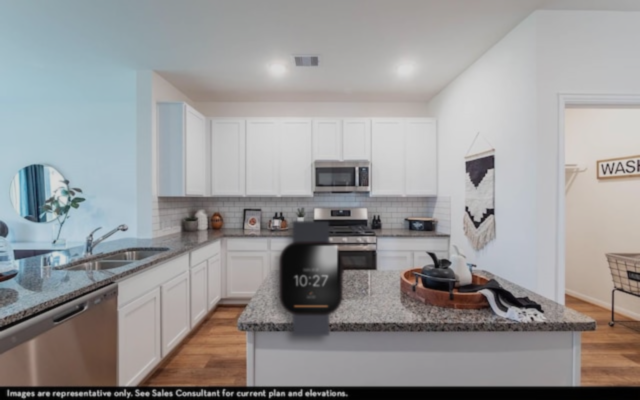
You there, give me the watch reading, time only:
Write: 10:27
